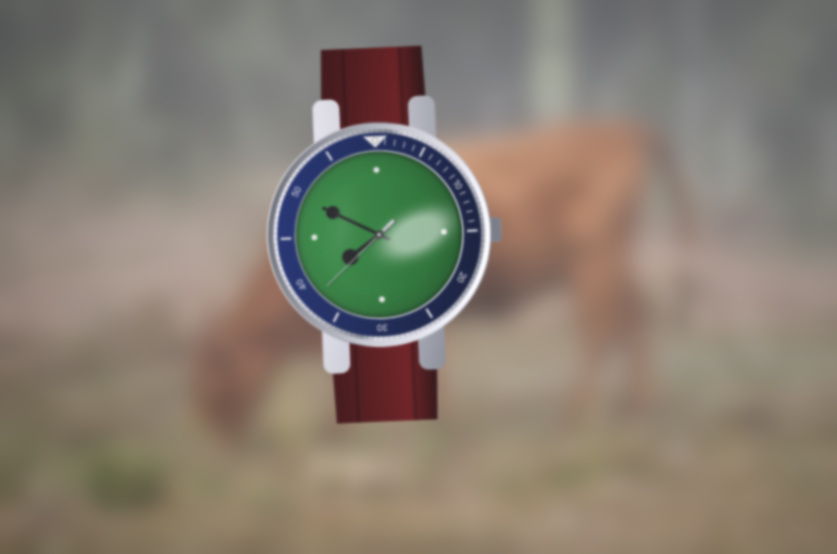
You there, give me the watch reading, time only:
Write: 7:49:38
